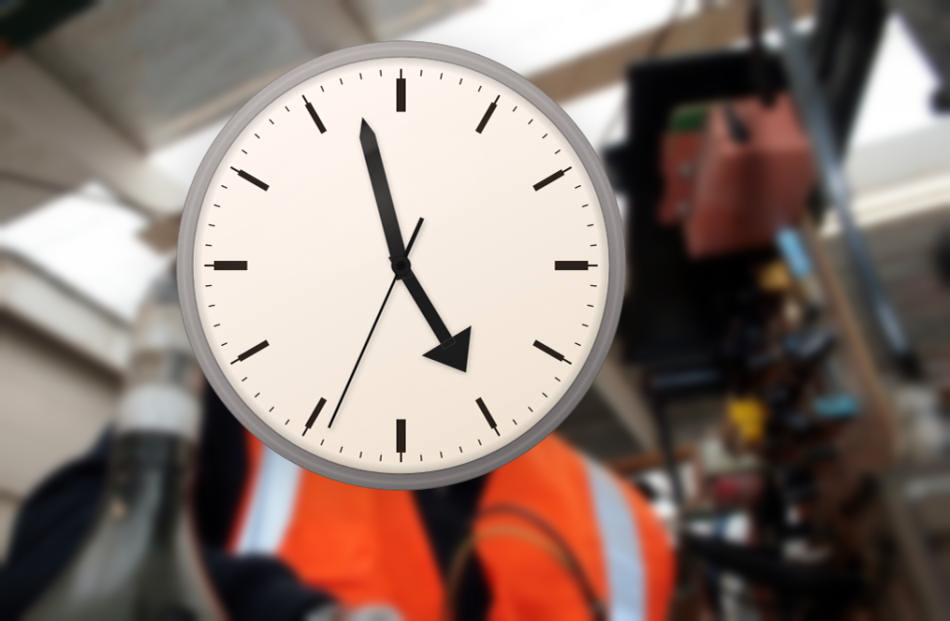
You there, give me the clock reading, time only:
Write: 4:57:34
